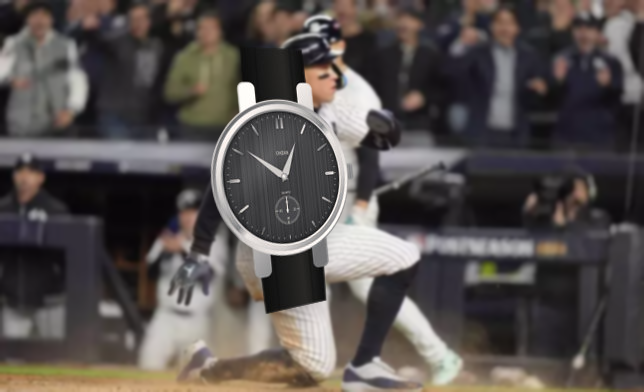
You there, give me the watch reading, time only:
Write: 12:51
